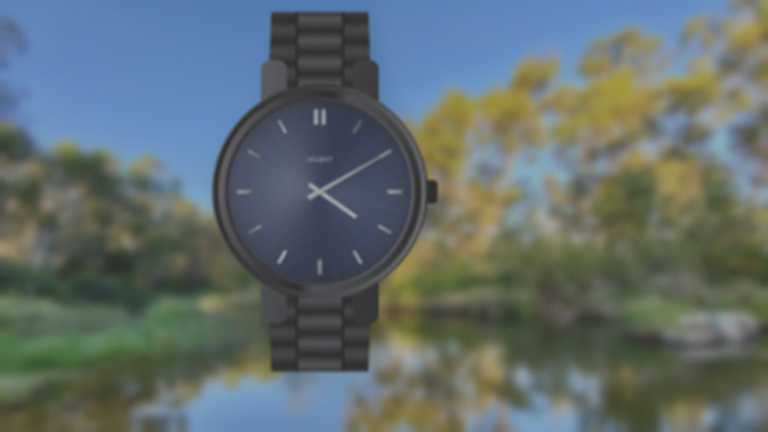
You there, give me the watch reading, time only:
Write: 4:10
